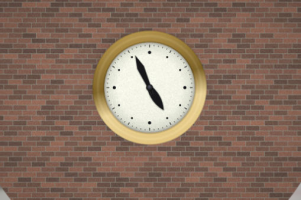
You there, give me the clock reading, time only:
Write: 4:56
